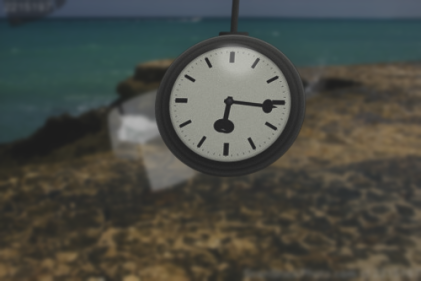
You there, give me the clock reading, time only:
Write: 6:16
